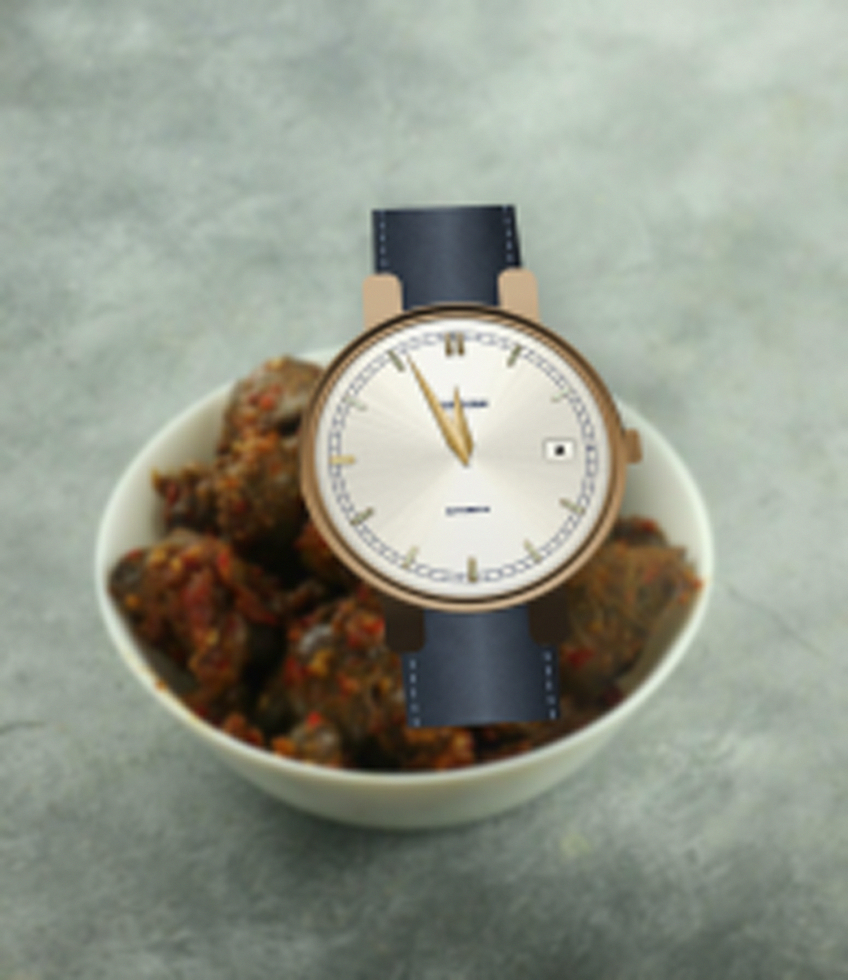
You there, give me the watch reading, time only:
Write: 11:56
